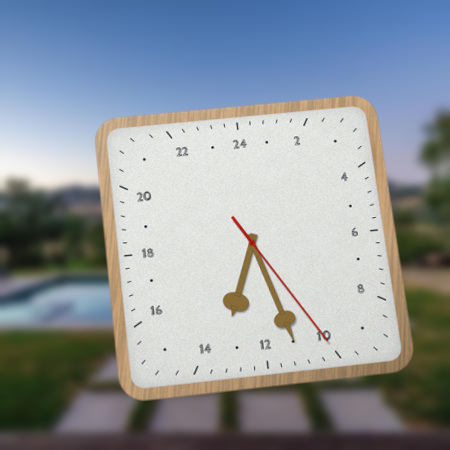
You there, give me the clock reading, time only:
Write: 13:27:25
